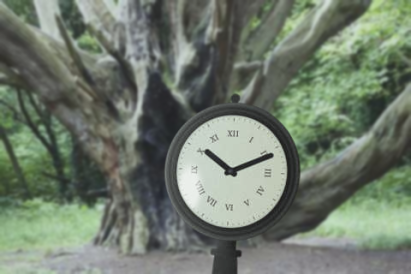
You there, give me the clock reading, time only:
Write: 10:11
